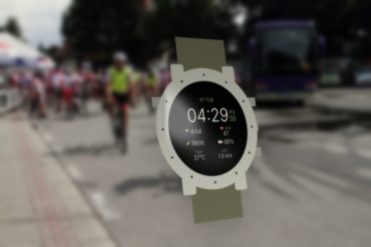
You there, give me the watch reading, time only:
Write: 4:29
